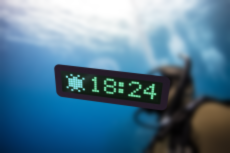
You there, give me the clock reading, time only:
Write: 18:24
